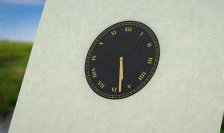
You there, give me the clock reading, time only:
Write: 5:28
